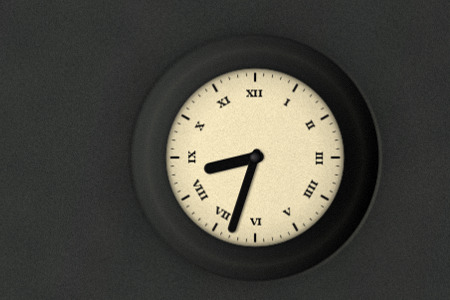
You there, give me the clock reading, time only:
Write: 8:33
